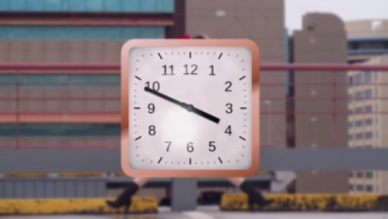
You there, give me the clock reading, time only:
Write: 3:49
